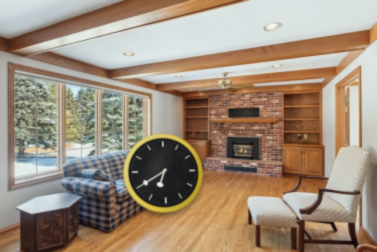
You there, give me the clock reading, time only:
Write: 6:40
